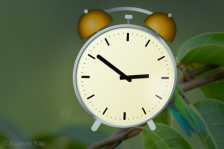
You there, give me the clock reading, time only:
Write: 2:51
